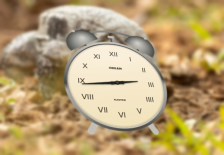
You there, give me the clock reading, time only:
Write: 2:44
